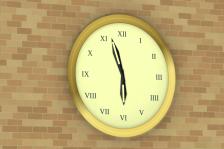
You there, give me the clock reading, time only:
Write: 5:57
